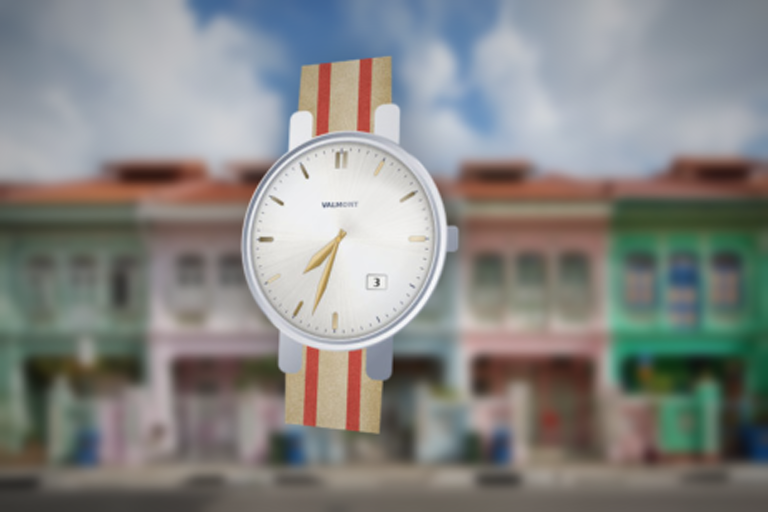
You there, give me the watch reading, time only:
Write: 7:33
